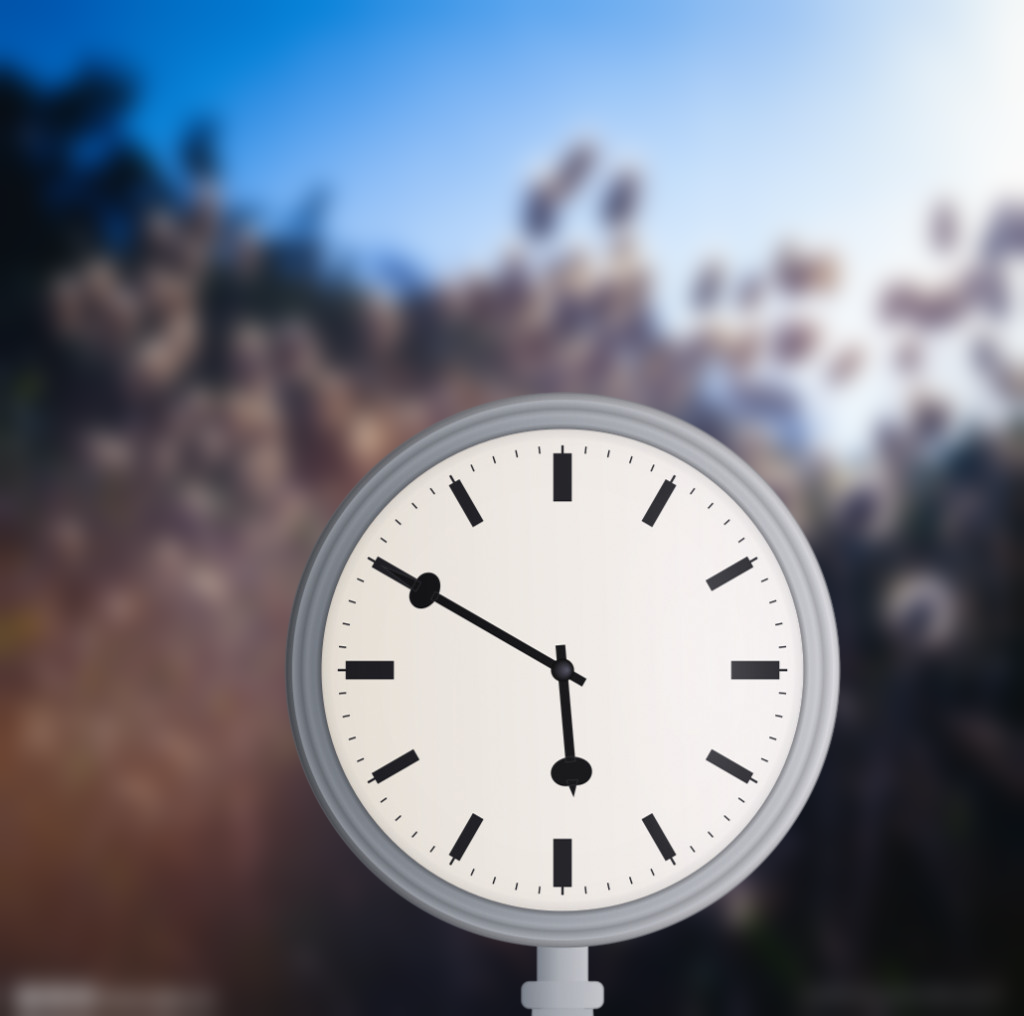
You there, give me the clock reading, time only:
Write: 5:50
